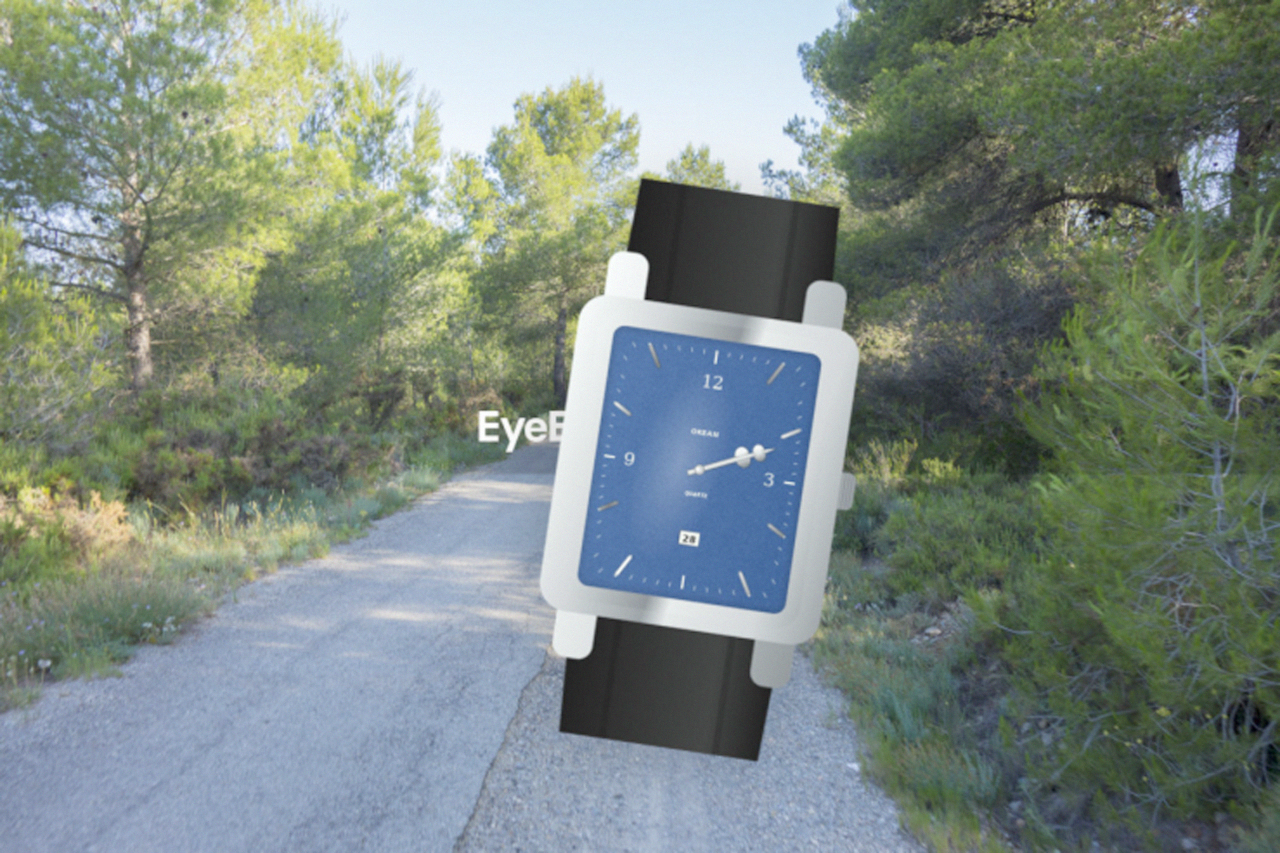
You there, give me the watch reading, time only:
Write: 2:11
